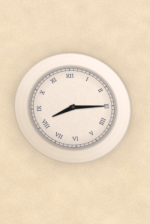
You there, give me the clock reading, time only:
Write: 8:15
